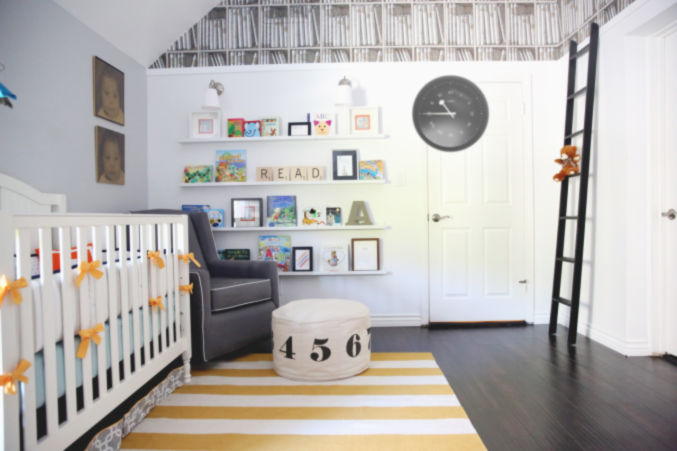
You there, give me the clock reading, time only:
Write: 10:45
